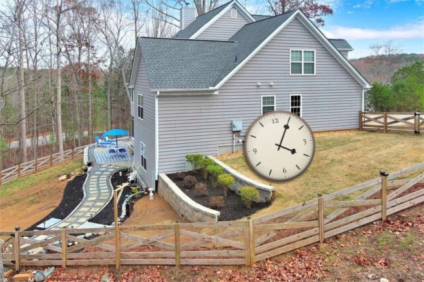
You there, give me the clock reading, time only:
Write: 4:05
